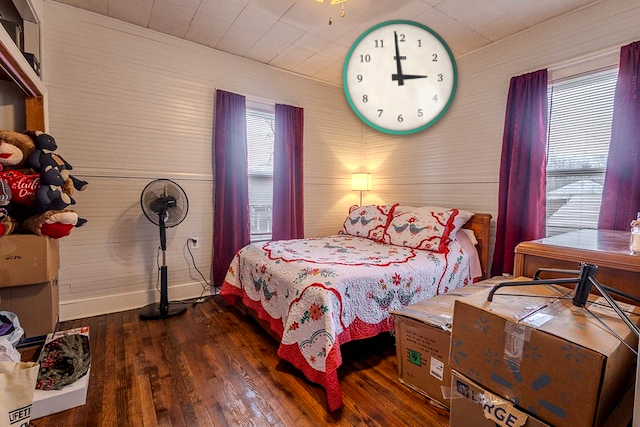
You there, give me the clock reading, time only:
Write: 2:59
